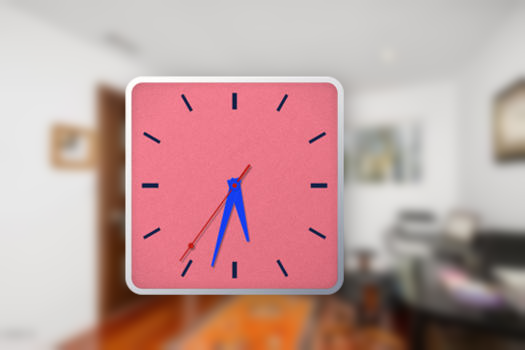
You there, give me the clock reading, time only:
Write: 5:32:36
